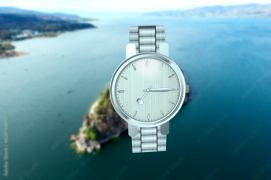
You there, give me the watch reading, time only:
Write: 7:15
